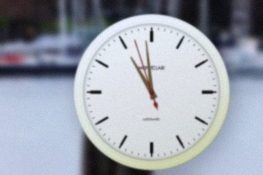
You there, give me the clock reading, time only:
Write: 10:58:57
